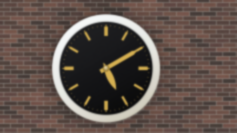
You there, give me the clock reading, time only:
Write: 5:10
